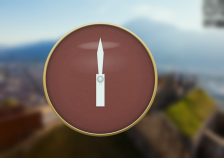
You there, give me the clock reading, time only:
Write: 6:00
